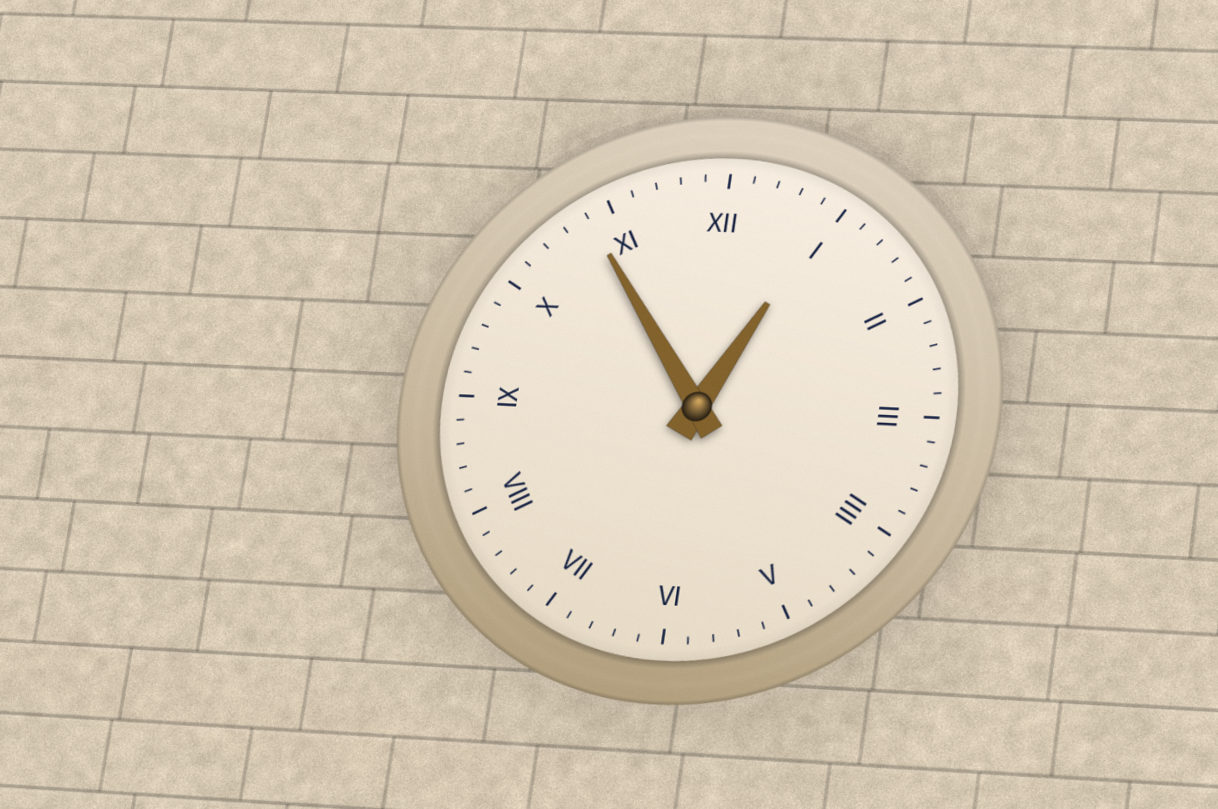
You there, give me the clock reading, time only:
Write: 12:54
